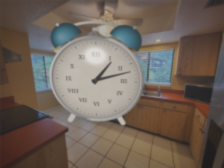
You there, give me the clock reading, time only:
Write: 1:12
